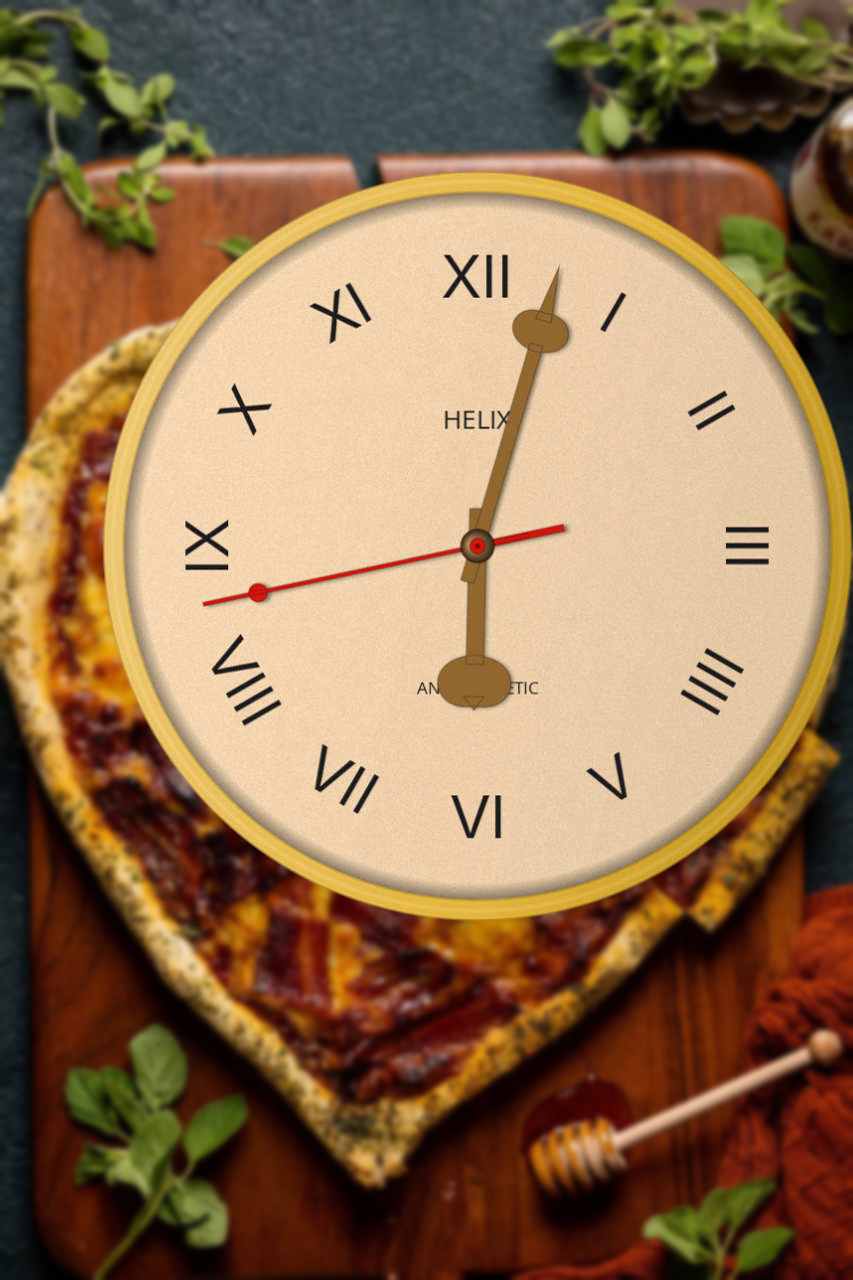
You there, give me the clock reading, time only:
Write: 6:02:43
